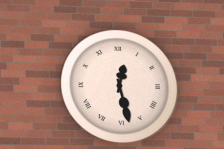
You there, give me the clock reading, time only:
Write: 12:28
